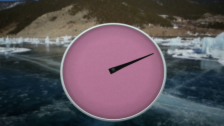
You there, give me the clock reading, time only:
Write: 2:11
